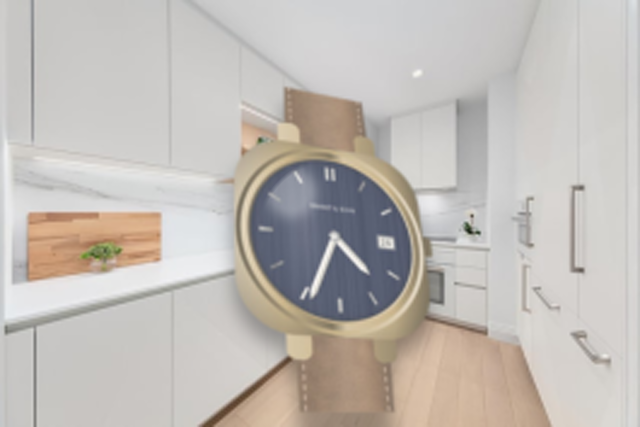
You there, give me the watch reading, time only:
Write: 4:34
